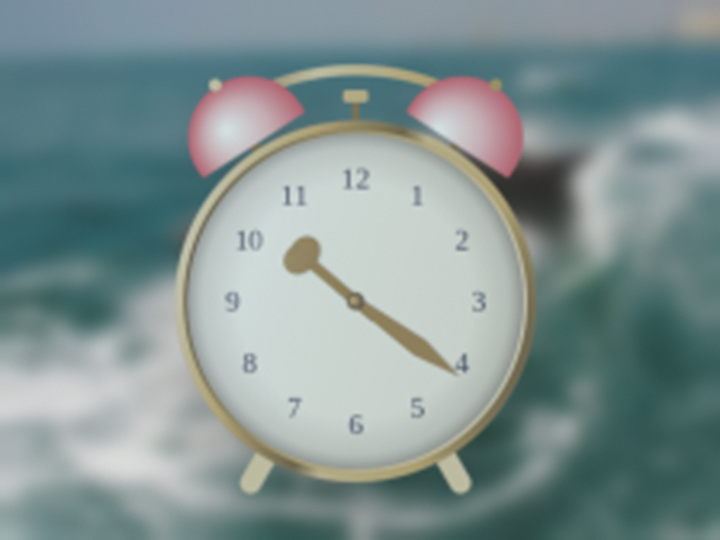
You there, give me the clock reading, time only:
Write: 10:21
